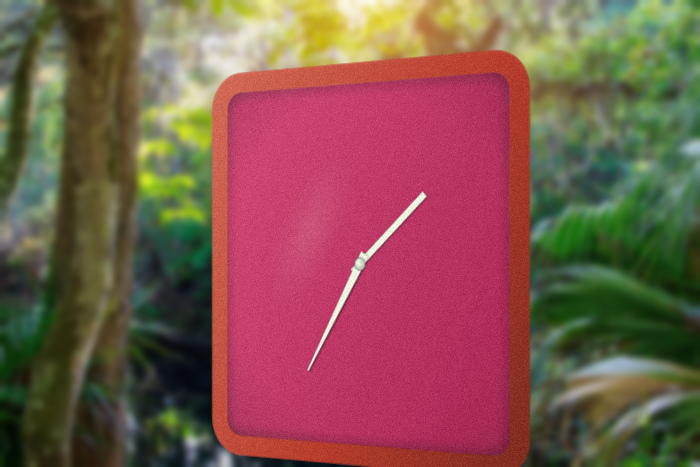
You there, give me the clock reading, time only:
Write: 1:35
